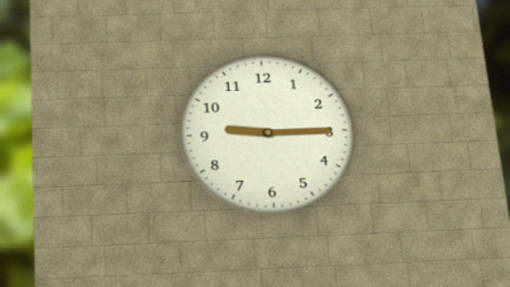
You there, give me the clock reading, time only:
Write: 9:15
